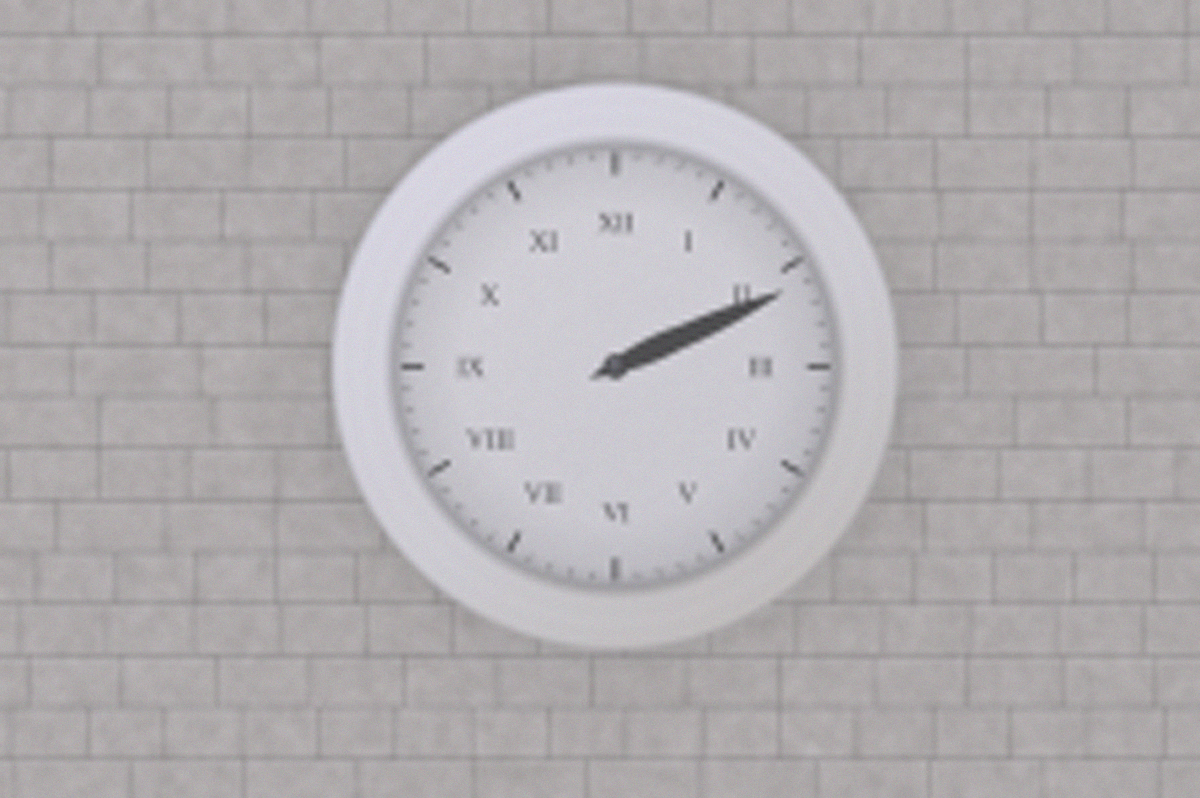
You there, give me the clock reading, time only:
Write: 2:11
